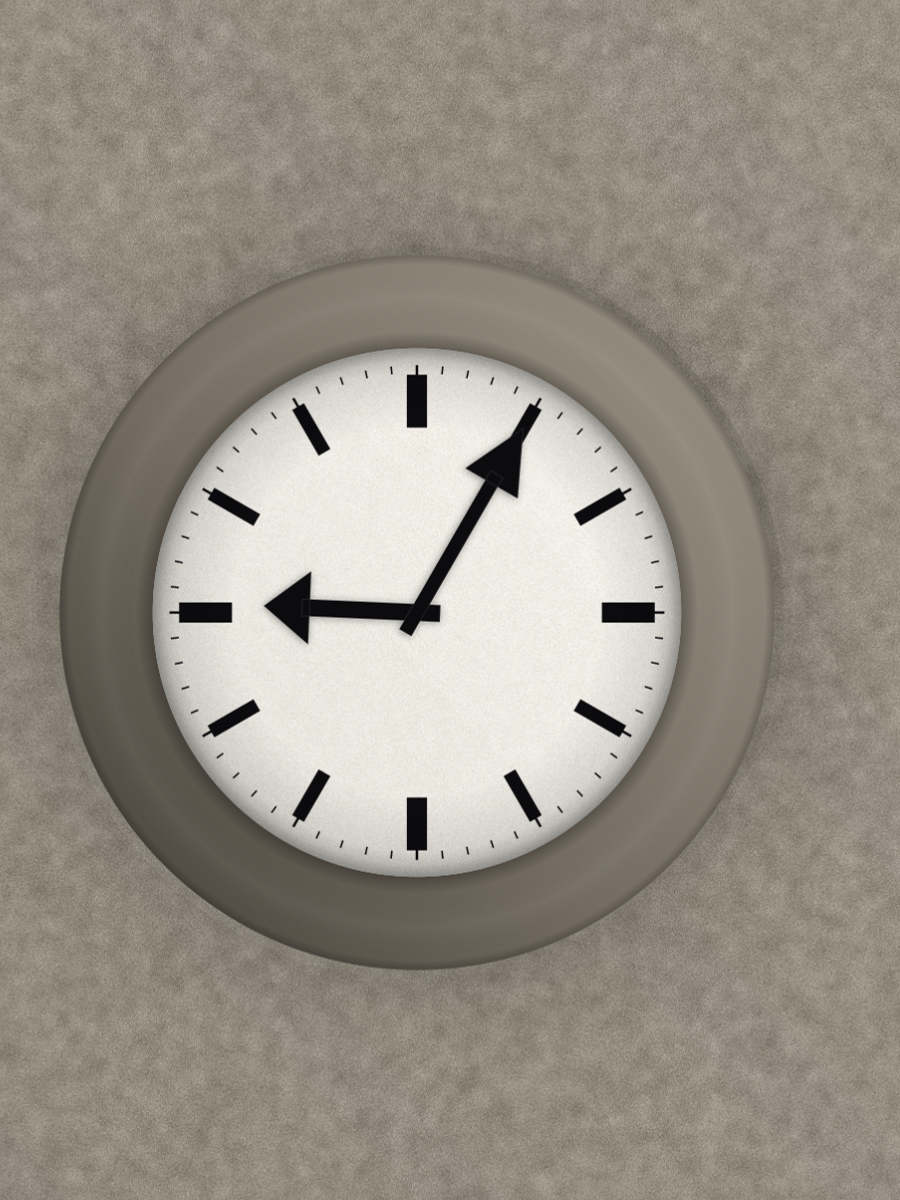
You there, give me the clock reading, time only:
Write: 9:05
